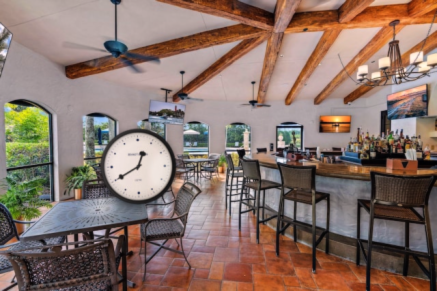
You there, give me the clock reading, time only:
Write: 12:40
